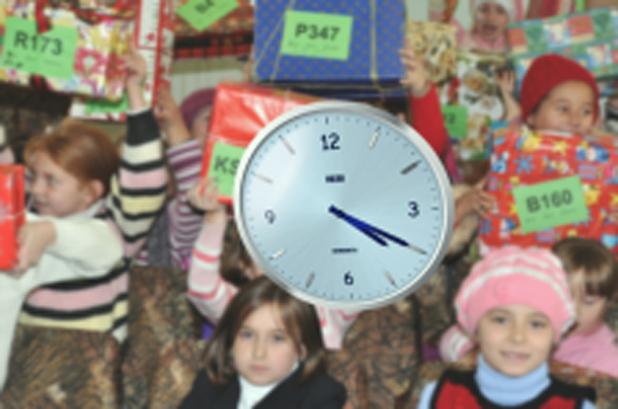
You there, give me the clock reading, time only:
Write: 4:20
